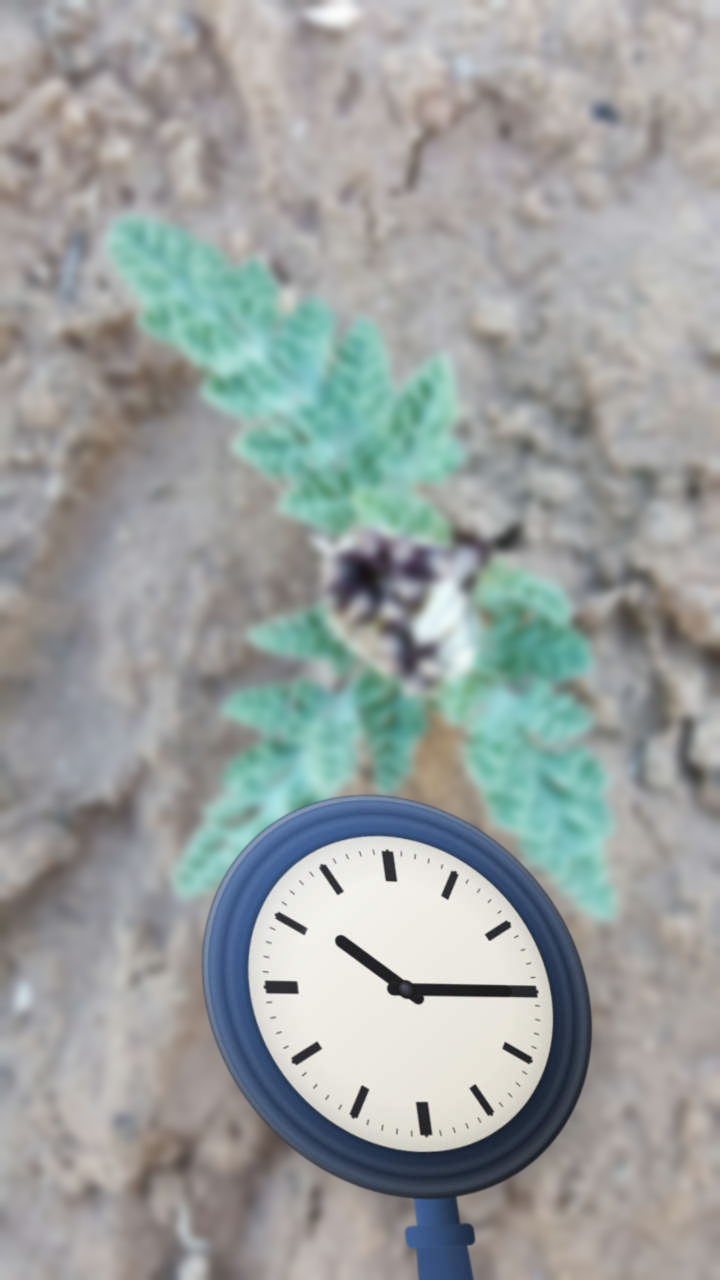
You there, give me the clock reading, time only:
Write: 10:15
